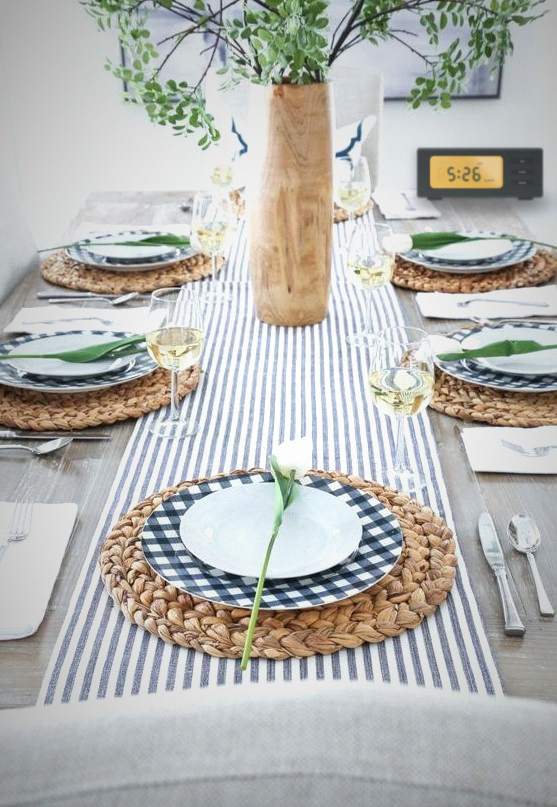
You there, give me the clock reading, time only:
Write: 5:26
